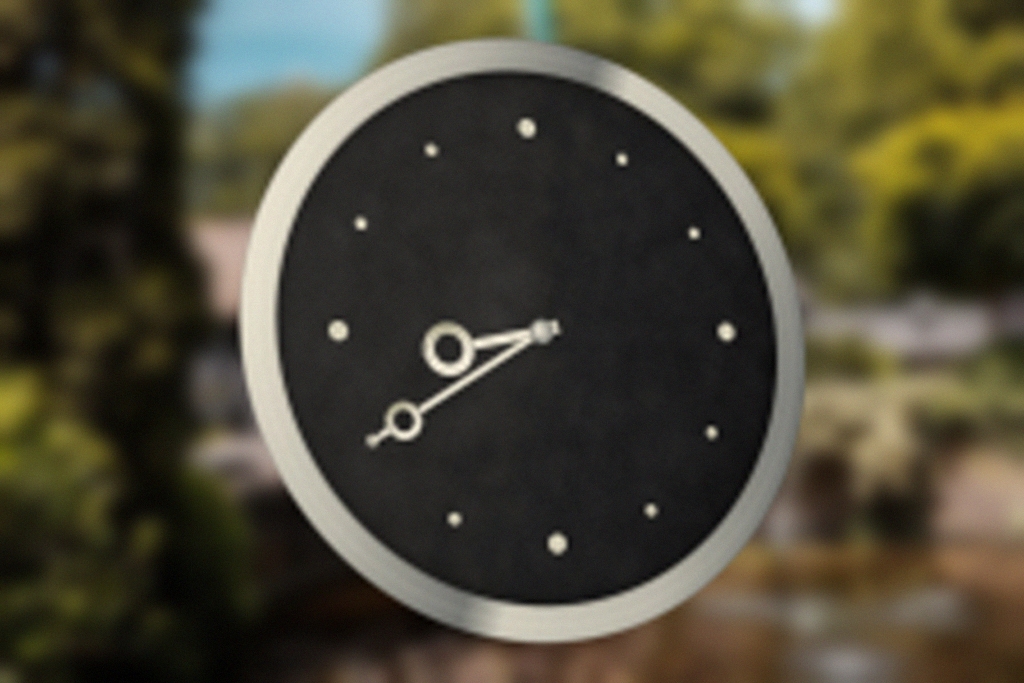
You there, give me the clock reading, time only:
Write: 8:40
